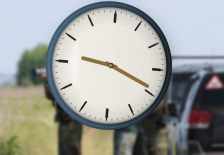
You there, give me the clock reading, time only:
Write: 9:19
